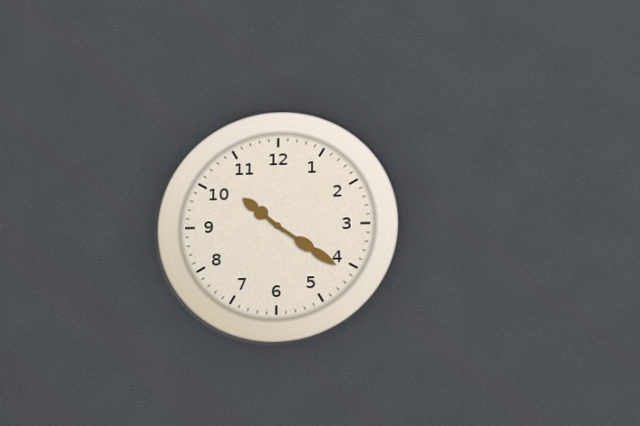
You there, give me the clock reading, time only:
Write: 10:21
